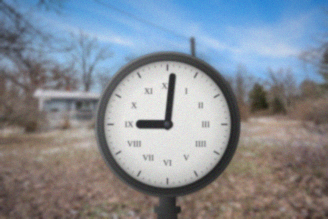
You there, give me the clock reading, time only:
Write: 9:01
